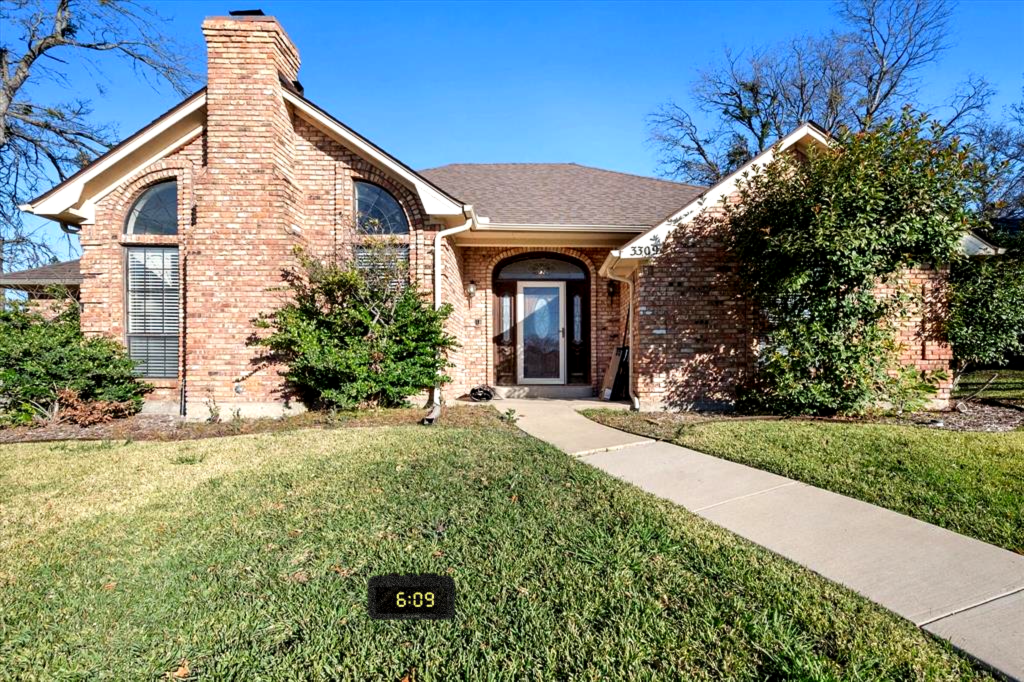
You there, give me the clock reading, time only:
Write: 6:09
